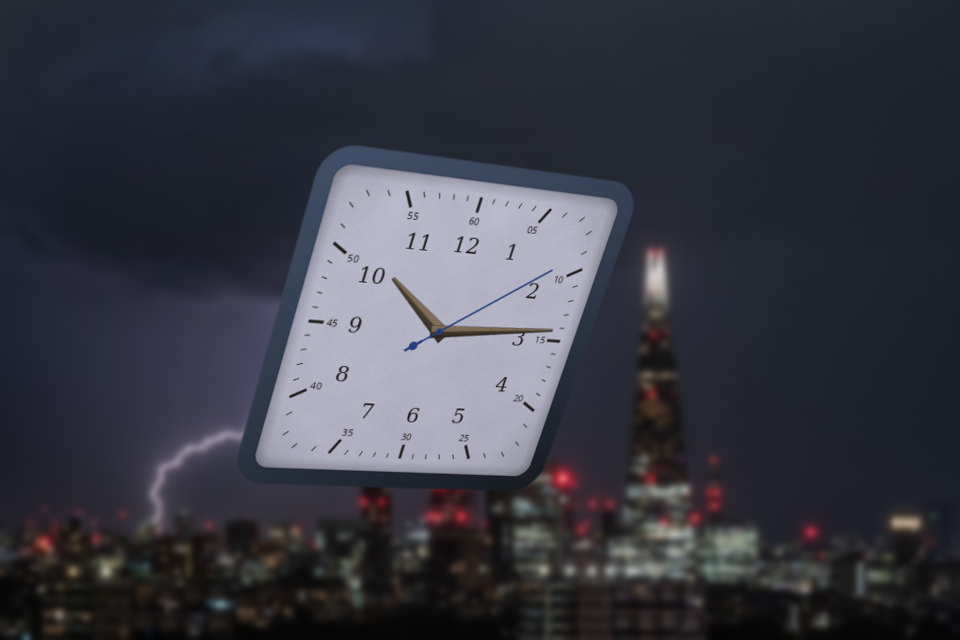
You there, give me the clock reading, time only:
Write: 10:14:09
